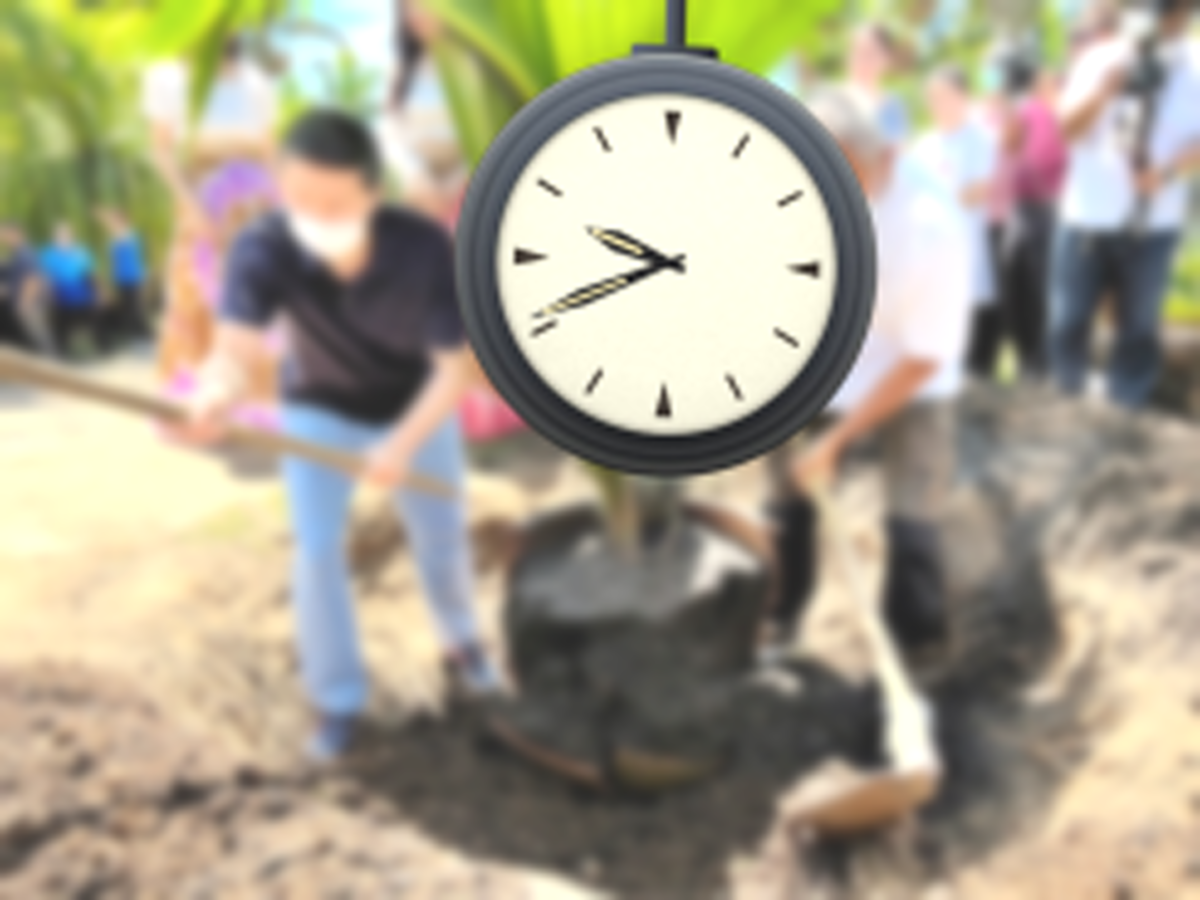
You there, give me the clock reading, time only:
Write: 9:41
